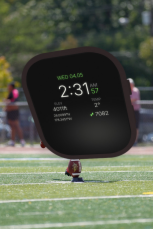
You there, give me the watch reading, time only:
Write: 2:31
